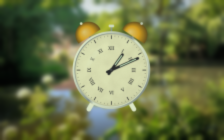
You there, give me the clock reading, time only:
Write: 1:11
